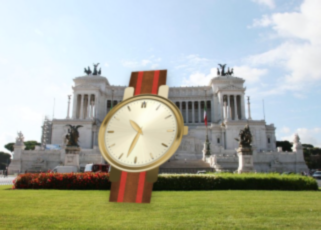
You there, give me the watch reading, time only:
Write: 10:33
